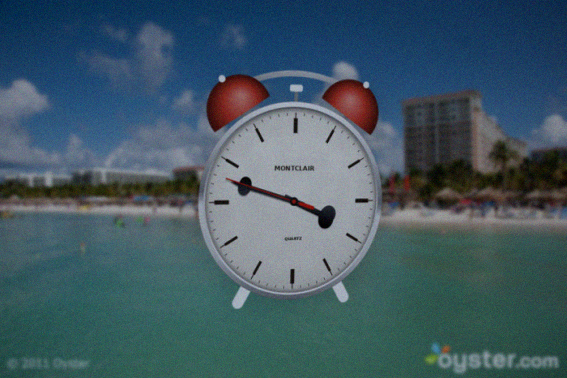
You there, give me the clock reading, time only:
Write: 3:47:48
